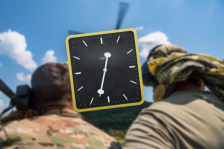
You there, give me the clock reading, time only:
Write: 12:33
